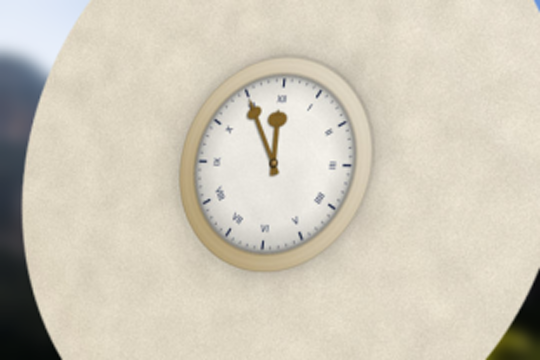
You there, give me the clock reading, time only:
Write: 11:55
